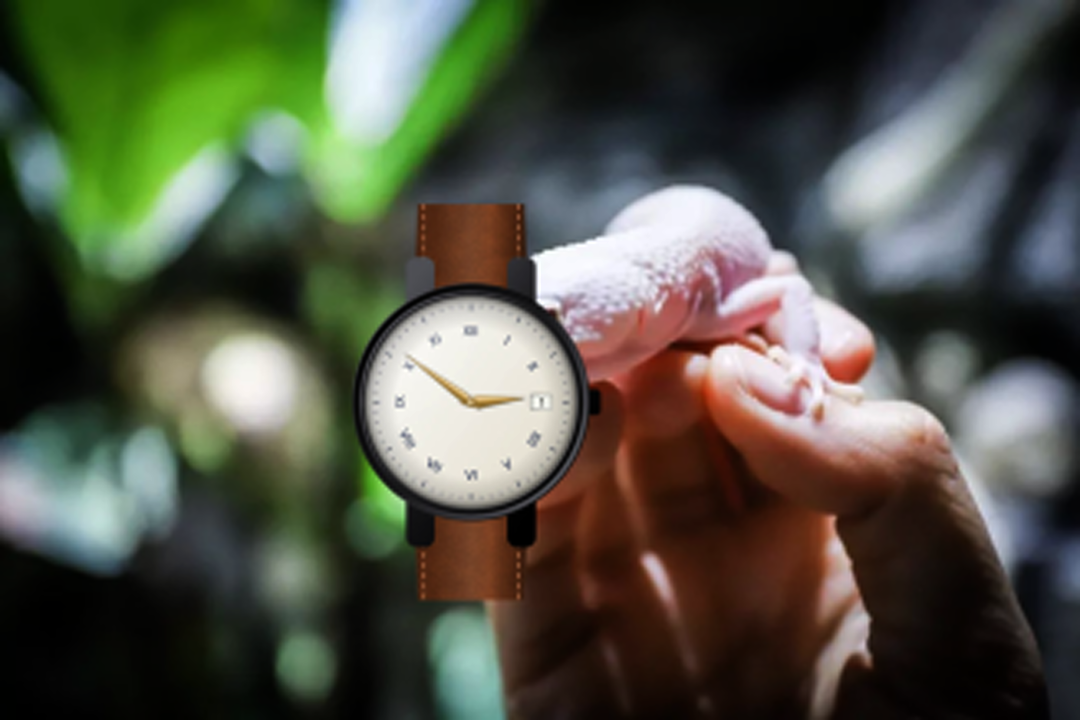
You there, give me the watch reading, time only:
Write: 2:51
